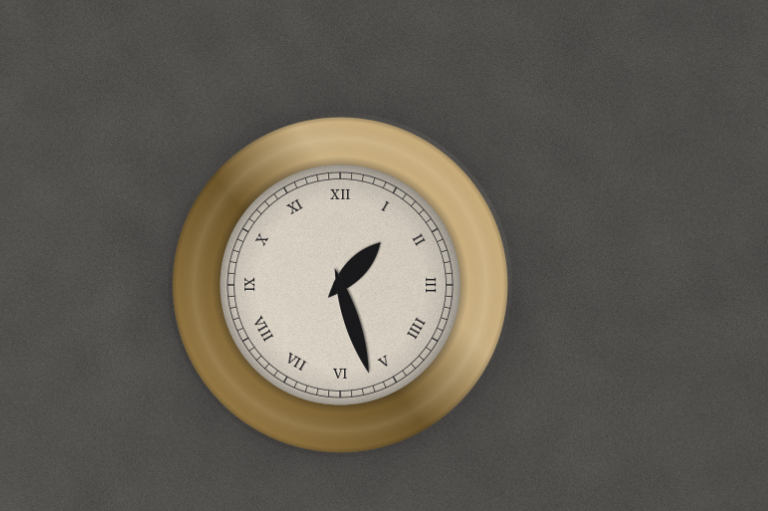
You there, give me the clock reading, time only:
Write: 1:27
